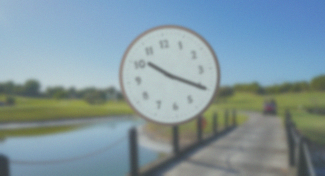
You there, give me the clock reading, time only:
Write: 10:20
